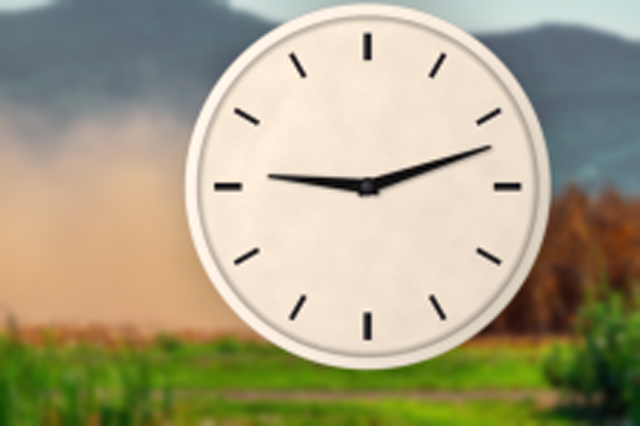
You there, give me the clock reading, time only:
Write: 9:12
